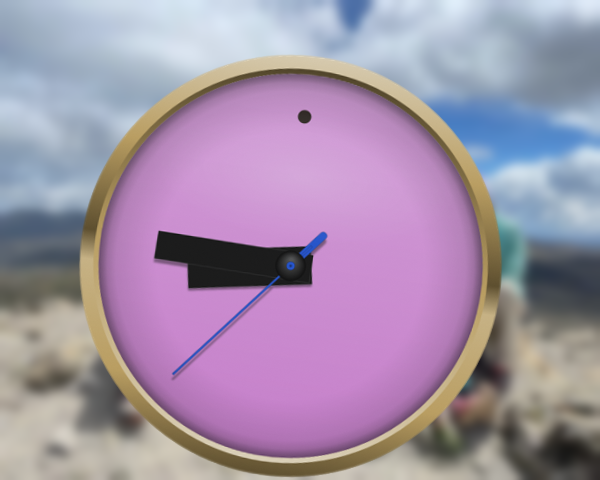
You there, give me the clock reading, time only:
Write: 8:45:37
